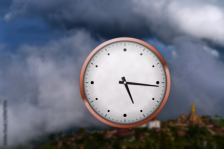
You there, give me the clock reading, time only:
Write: 5:16
